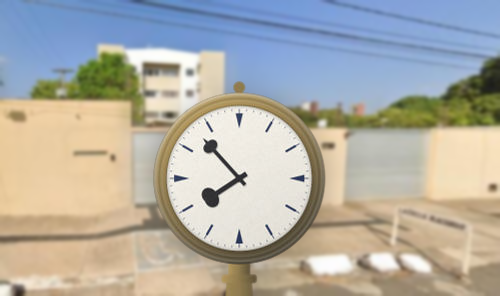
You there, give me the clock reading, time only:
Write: 7:53
